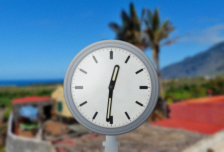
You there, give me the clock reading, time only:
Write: 12:31
